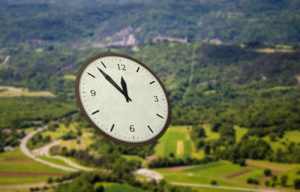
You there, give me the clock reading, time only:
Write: 11:53
